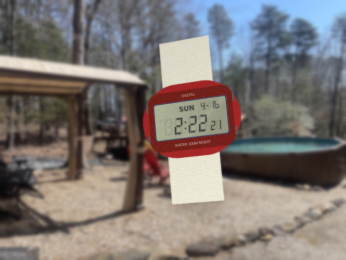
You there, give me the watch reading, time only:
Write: 2:22:21
